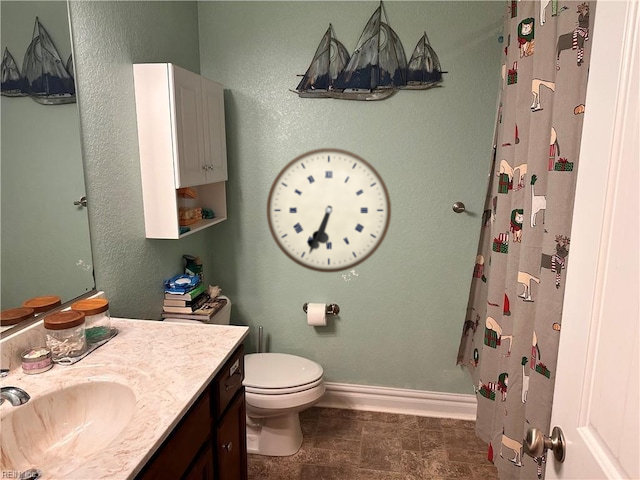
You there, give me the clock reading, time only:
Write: 6:34
